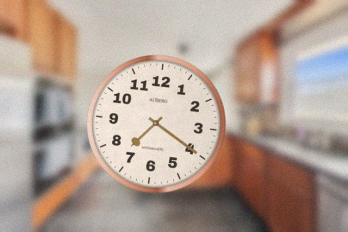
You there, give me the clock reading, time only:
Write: 7:20
